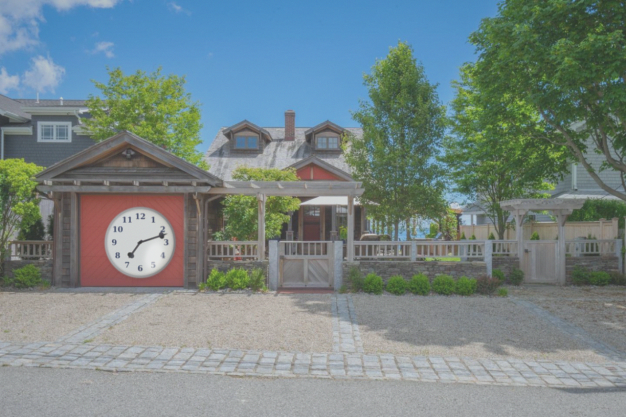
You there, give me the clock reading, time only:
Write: 7:12
